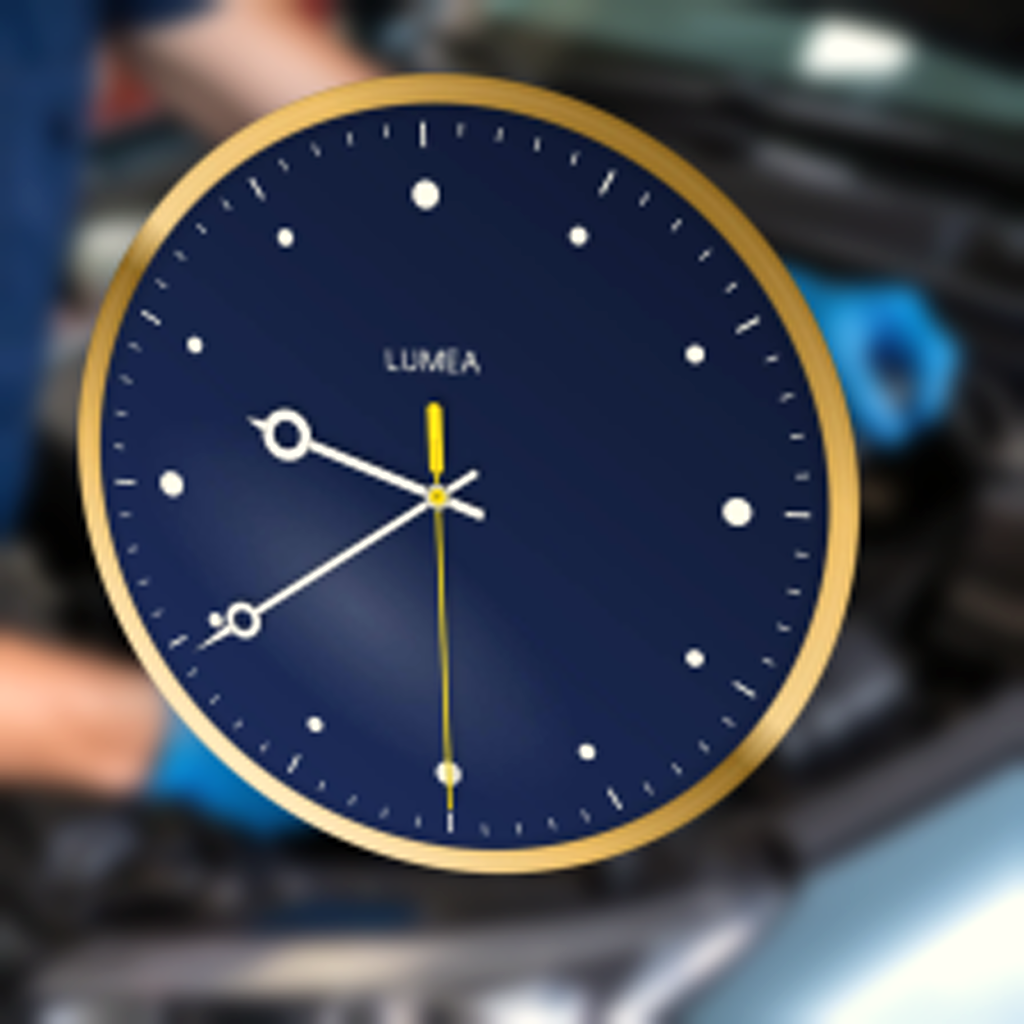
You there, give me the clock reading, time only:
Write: 9:39:30
